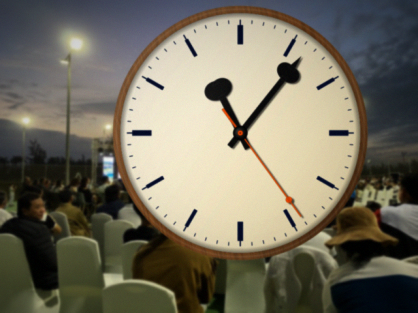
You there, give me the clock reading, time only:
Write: 11:06:24
